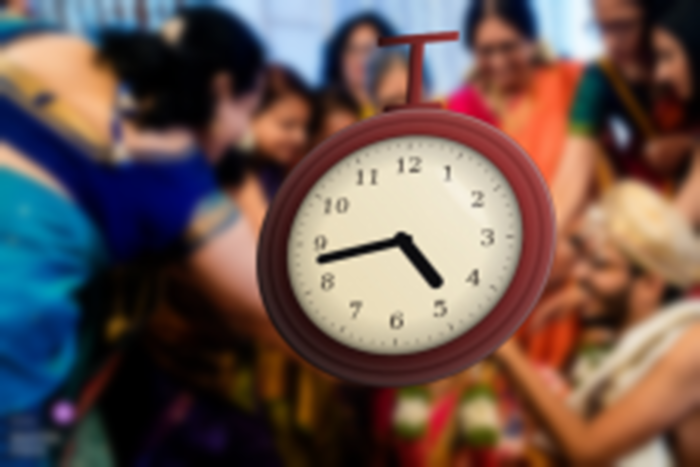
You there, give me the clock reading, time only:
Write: 4:43
